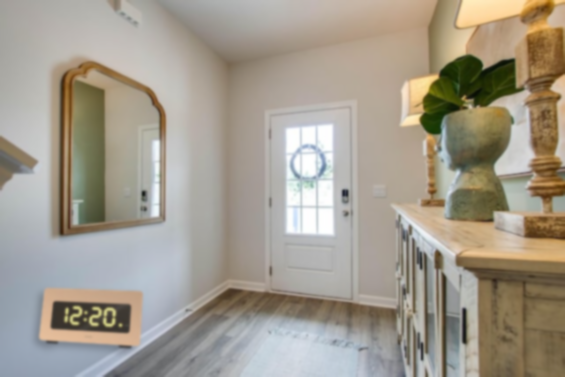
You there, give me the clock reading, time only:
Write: 12:20
